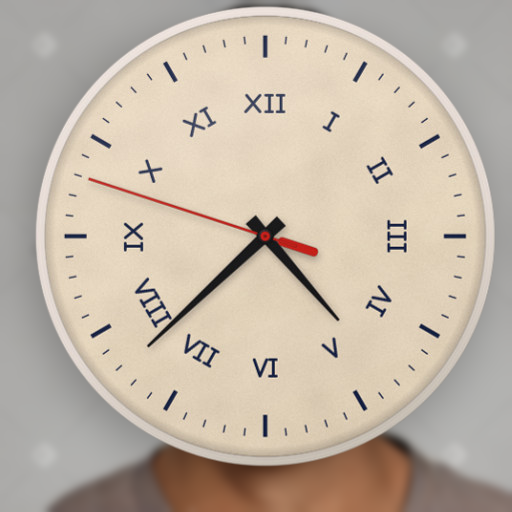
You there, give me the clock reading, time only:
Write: 4:37:48
